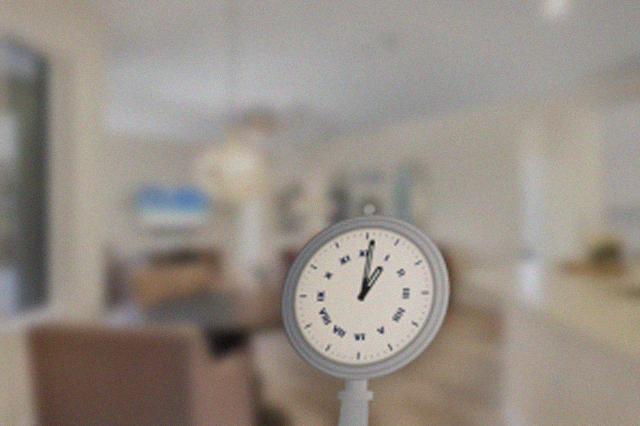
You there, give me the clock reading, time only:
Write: 1:01
